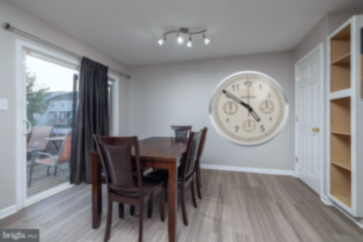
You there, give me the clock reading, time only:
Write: 4:51
